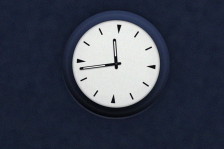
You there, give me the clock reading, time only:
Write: 11:43
